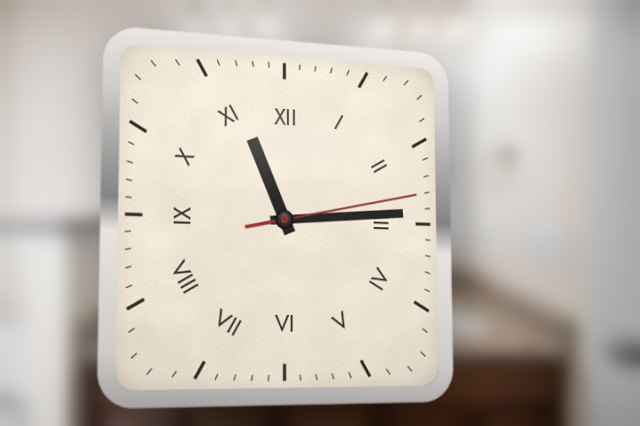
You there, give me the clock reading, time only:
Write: 11:14:13
